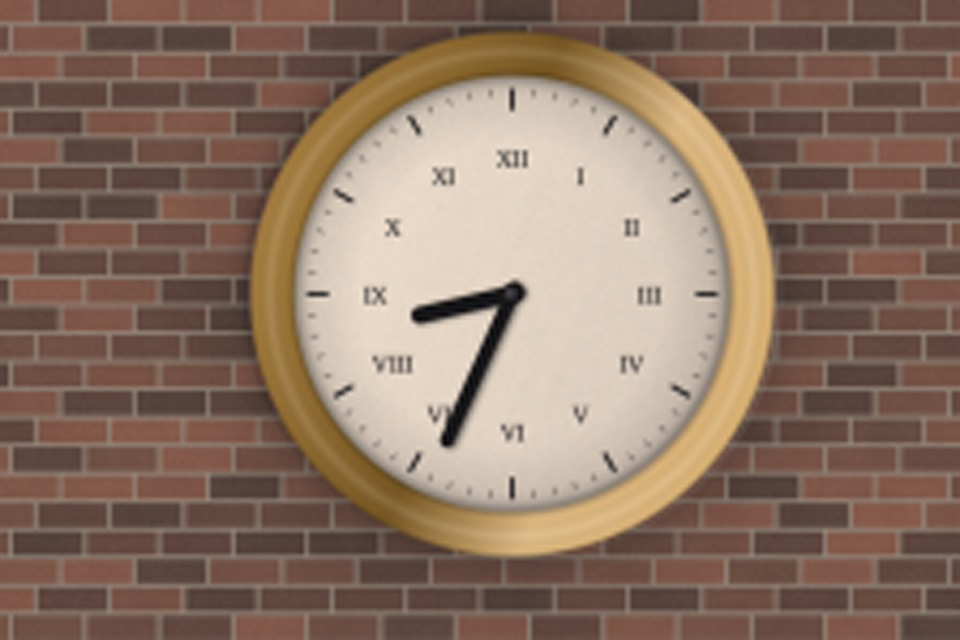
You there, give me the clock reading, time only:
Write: 8:34
